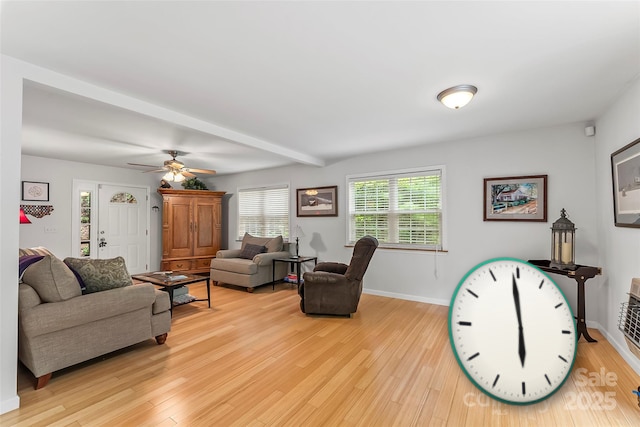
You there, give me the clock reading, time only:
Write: 5:59
